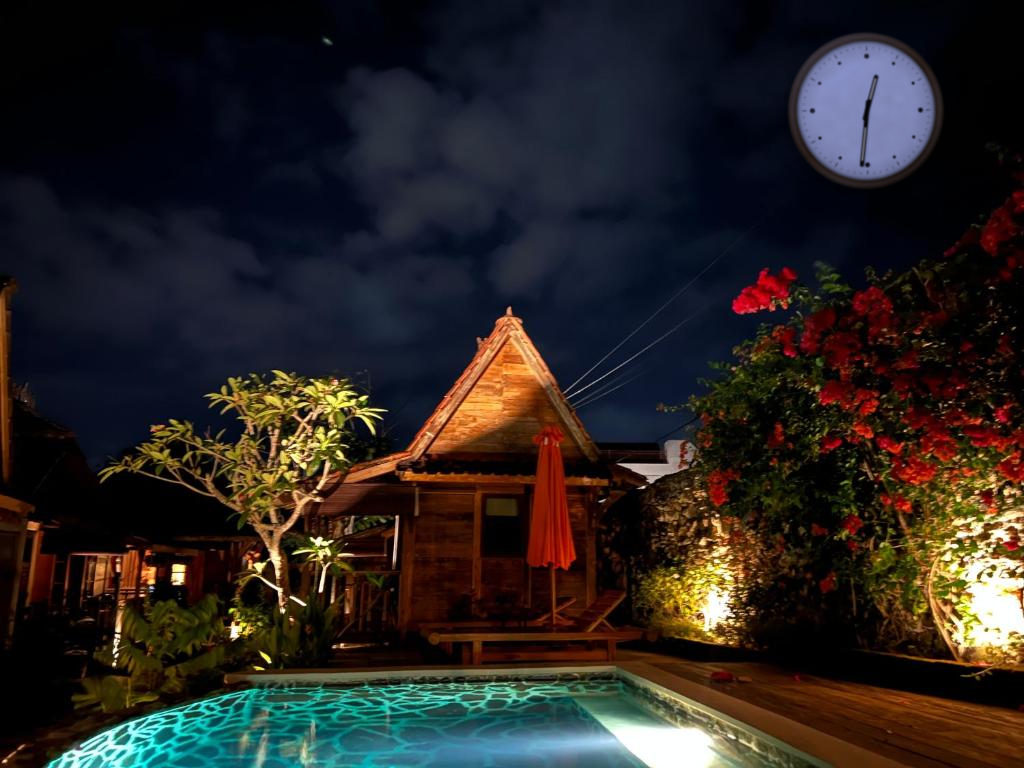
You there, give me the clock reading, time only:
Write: 12:31
